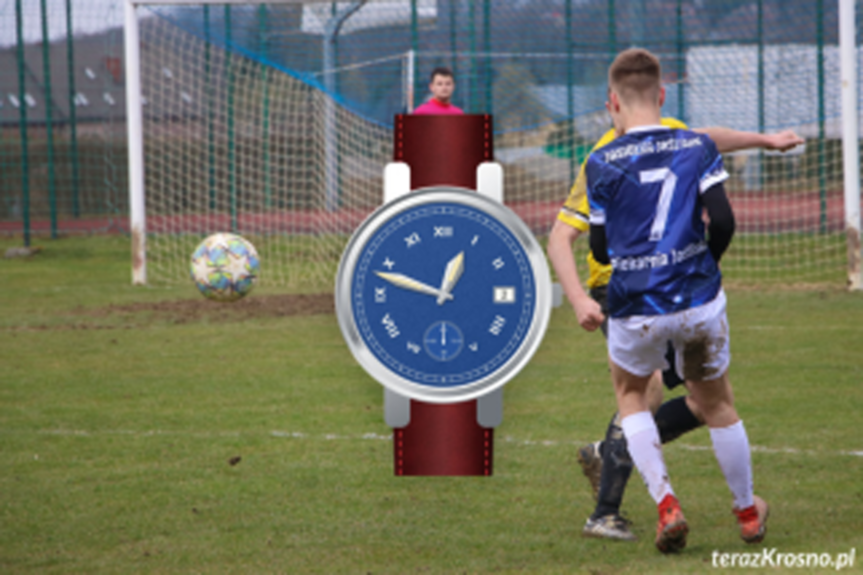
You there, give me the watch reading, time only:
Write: 12:48
